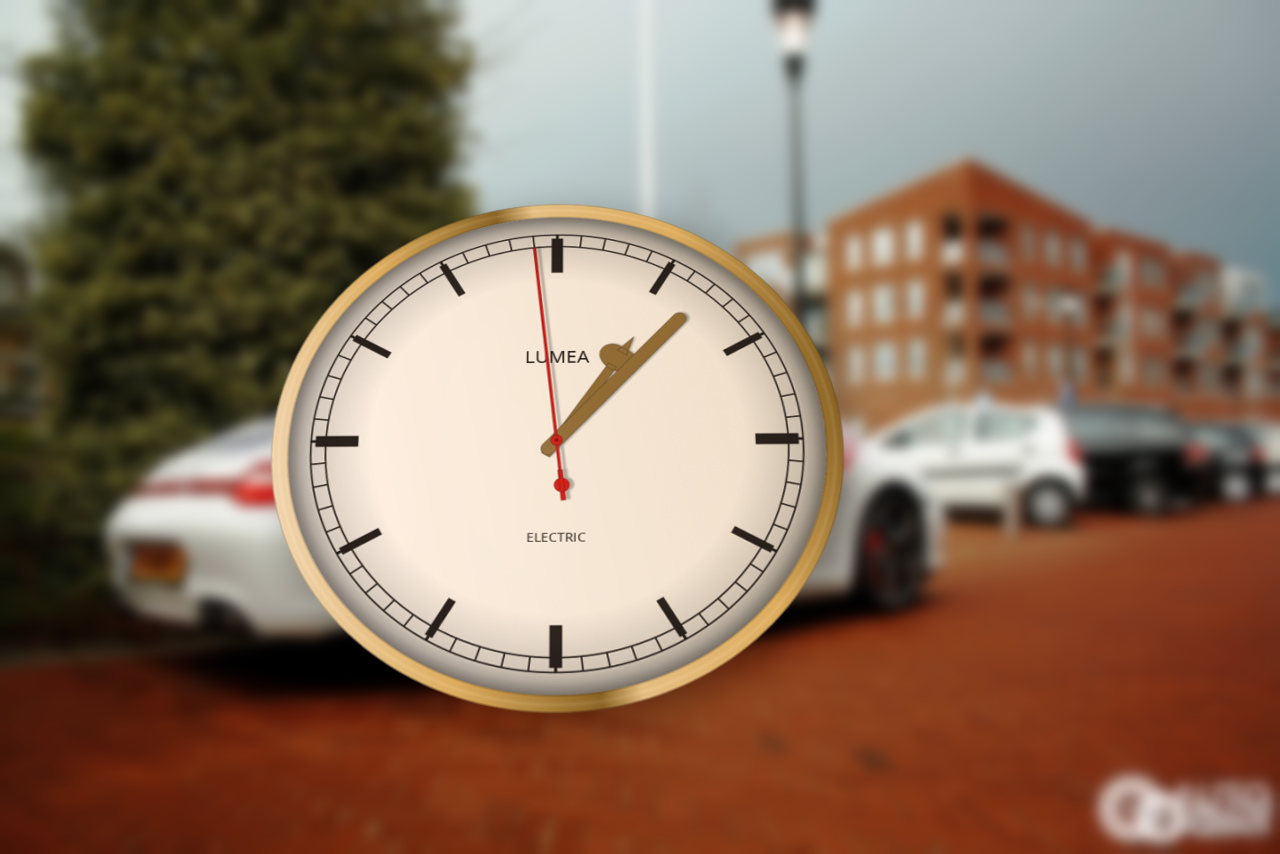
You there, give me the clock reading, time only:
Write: 1:06:59
